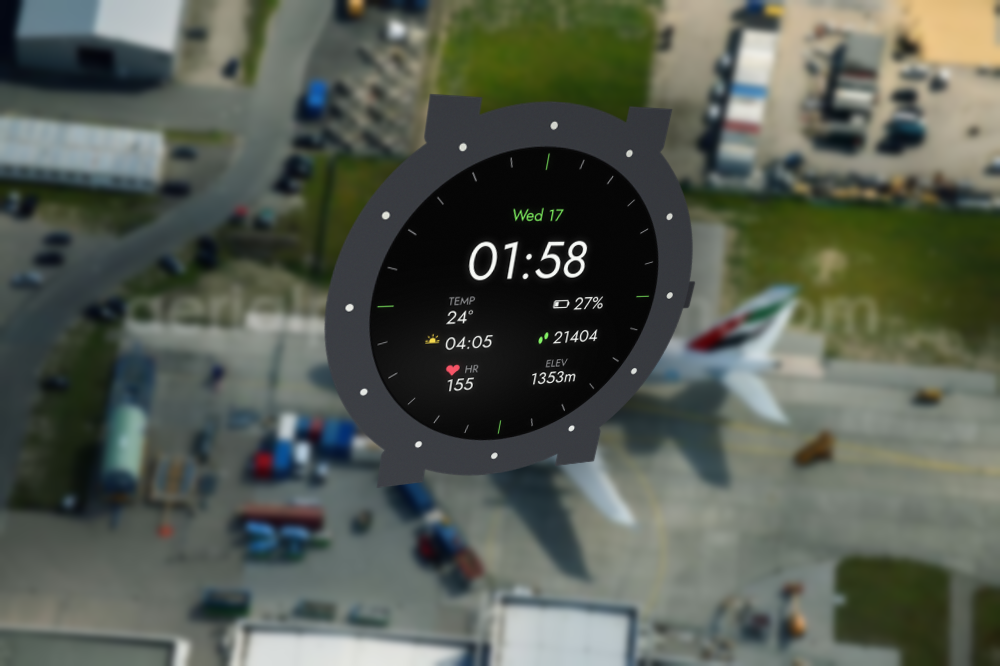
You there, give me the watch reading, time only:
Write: 1:58
